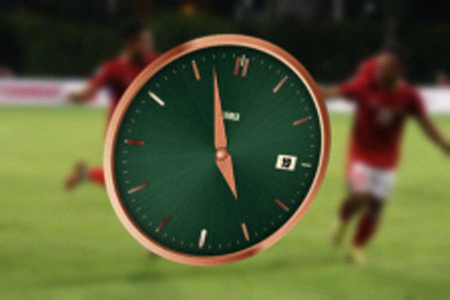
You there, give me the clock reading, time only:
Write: 4:57
